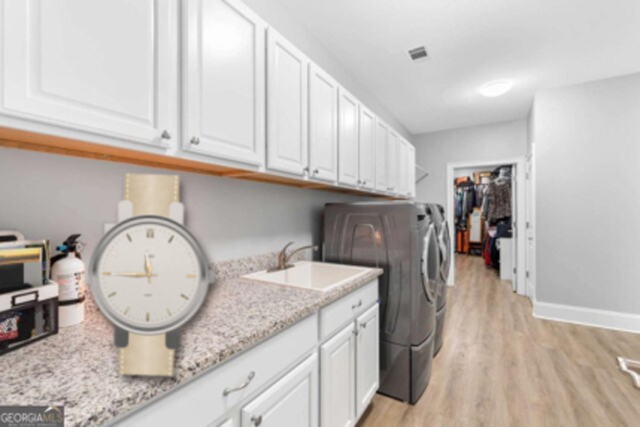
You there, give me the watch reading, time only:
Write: 11:45
